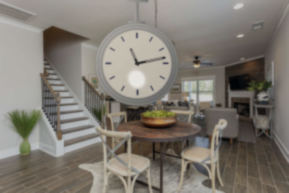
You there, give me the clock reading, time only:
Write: 11:13
